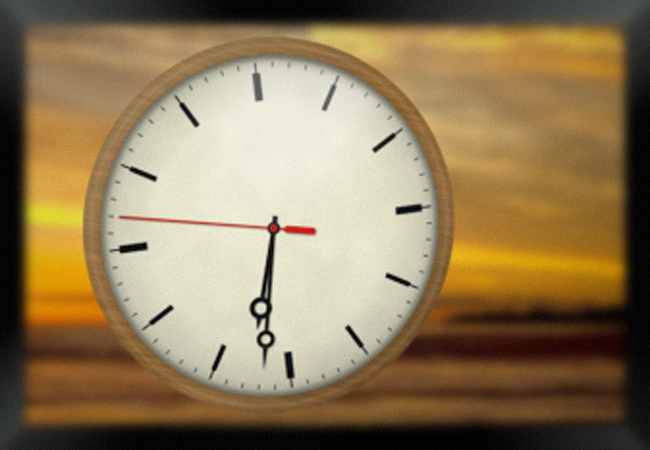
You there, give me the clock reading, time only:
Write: 6:31:47
